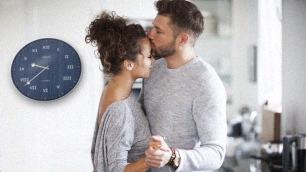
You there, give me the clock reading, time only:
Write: 9:38
